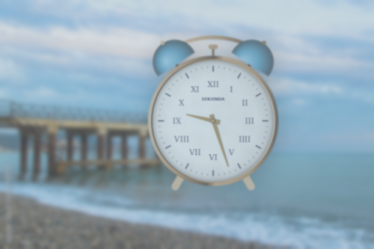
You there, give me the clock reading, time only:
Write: 9:27
